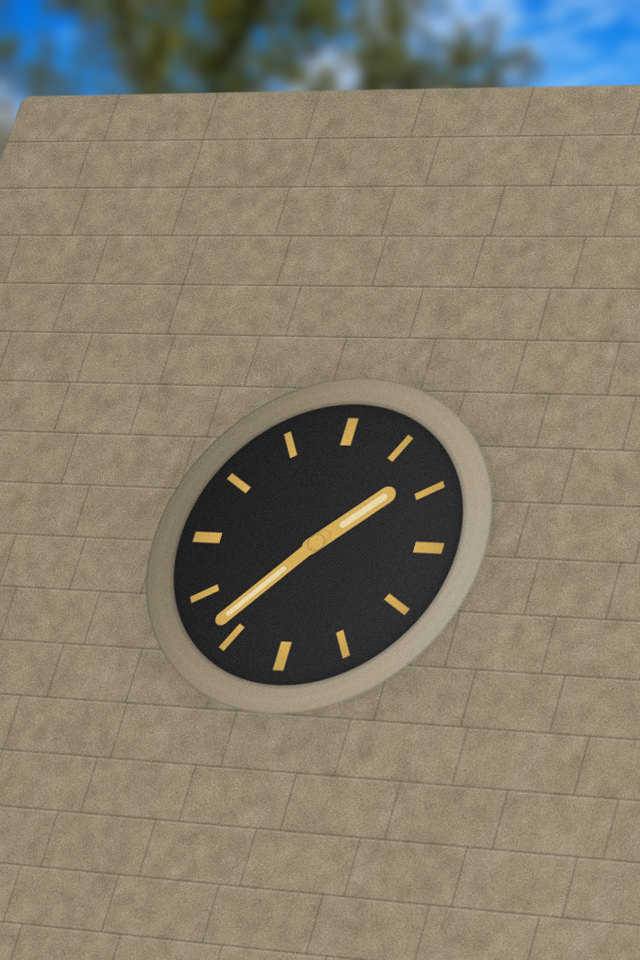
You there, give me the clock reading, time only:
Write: 1:37
